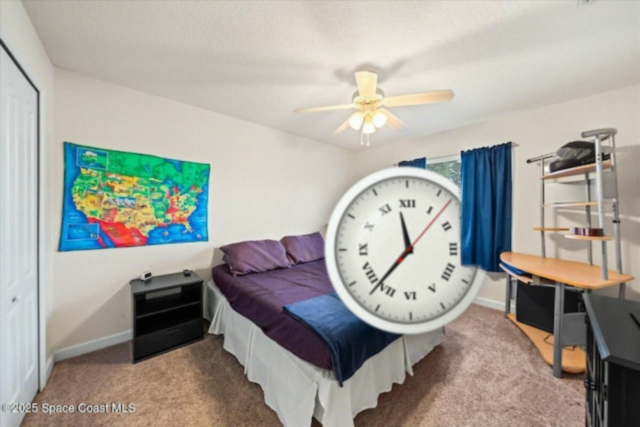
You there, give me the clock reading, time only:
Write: 11:37:07
